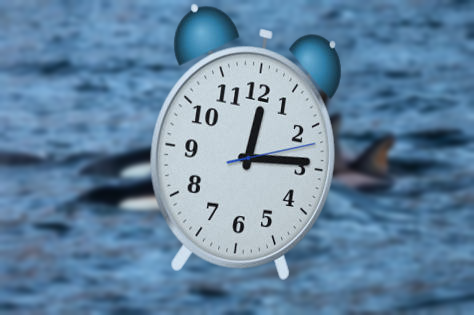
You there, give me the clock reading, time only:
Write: 12:14:12
